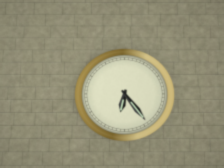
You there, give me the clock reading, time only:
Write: 6:24
